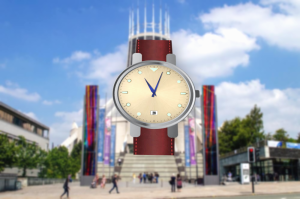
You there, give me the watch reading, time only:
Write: 11:03
